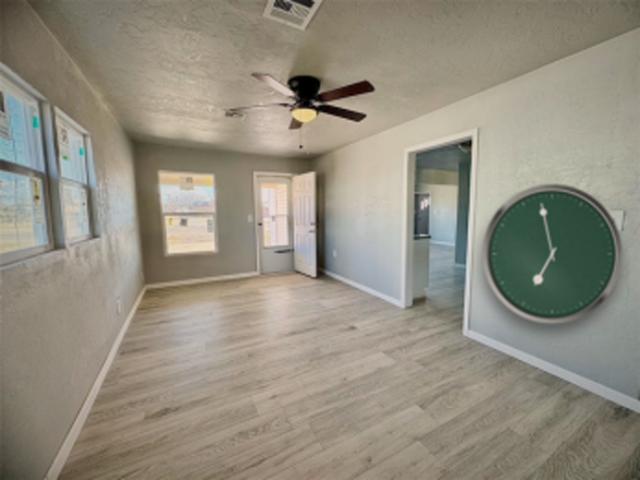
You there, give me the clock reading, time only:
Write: 6:58
